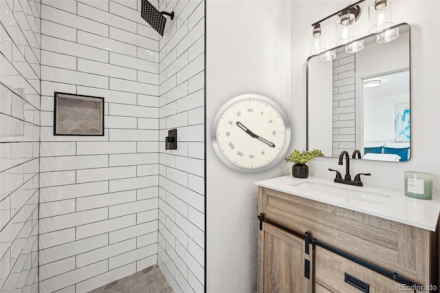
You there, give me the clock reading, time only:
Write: 10:20
